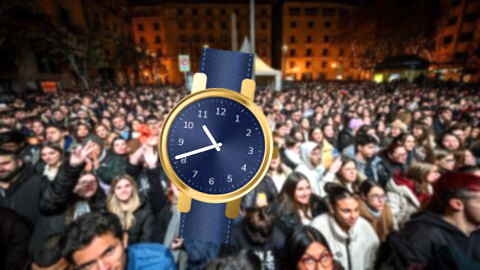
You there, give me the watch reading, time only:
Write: 10:41
